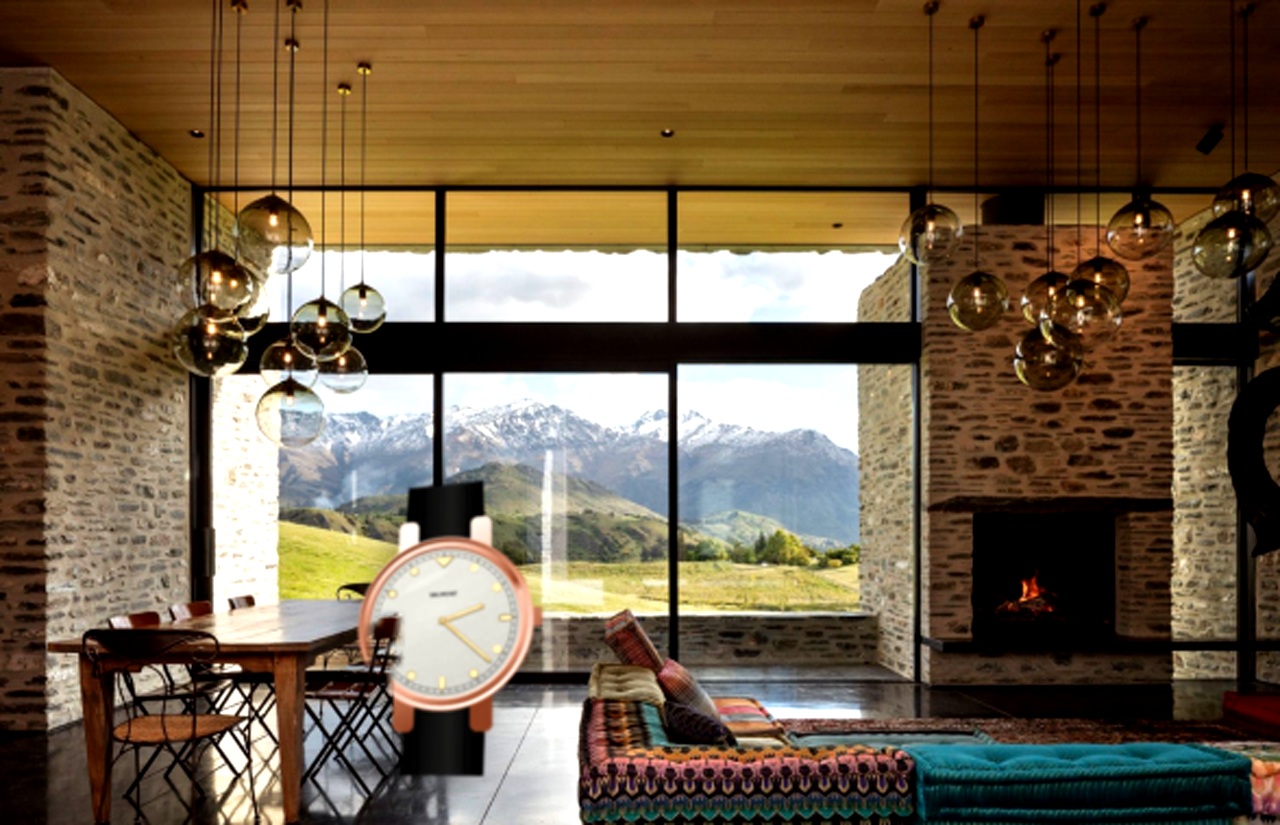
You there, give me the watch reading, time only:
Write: 2:22
